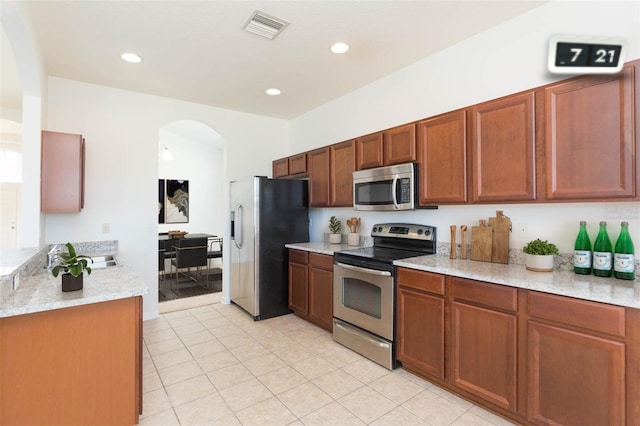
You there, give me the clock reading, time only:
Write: 7:21
